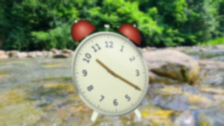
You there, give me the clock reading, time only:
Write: 10:20
